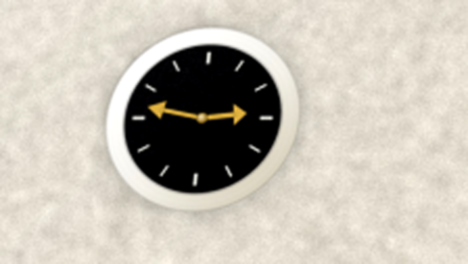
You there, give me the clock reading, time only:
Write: 2:47
